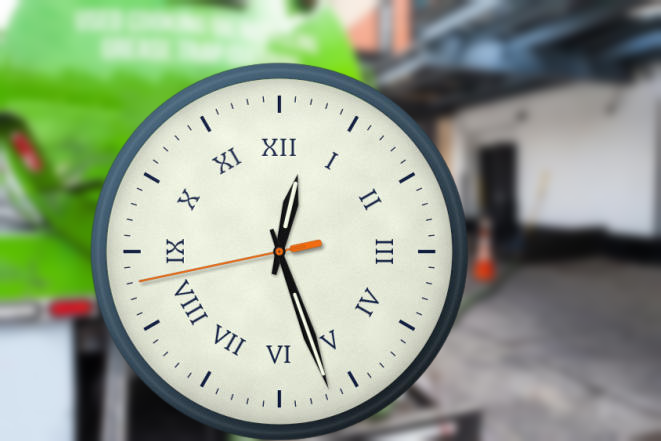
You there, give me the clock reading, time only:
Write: 12:26:43
